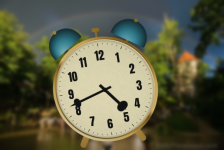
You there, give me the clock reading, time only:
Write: 4:42
